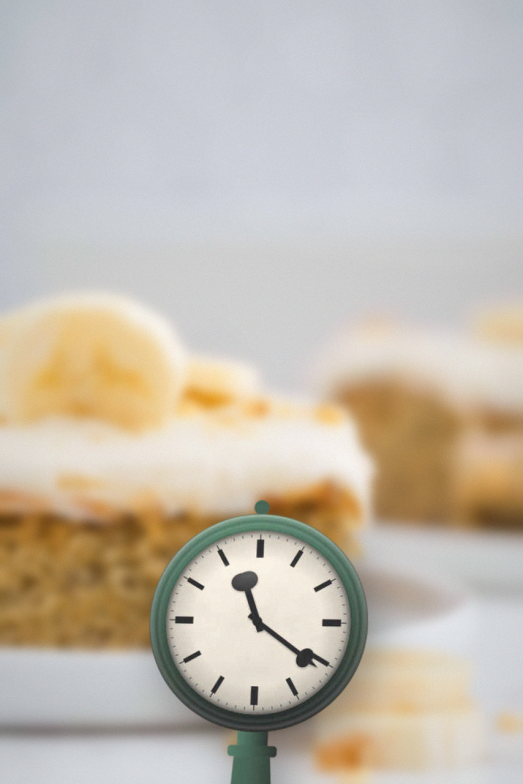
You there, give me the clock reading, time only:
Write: 11:21
